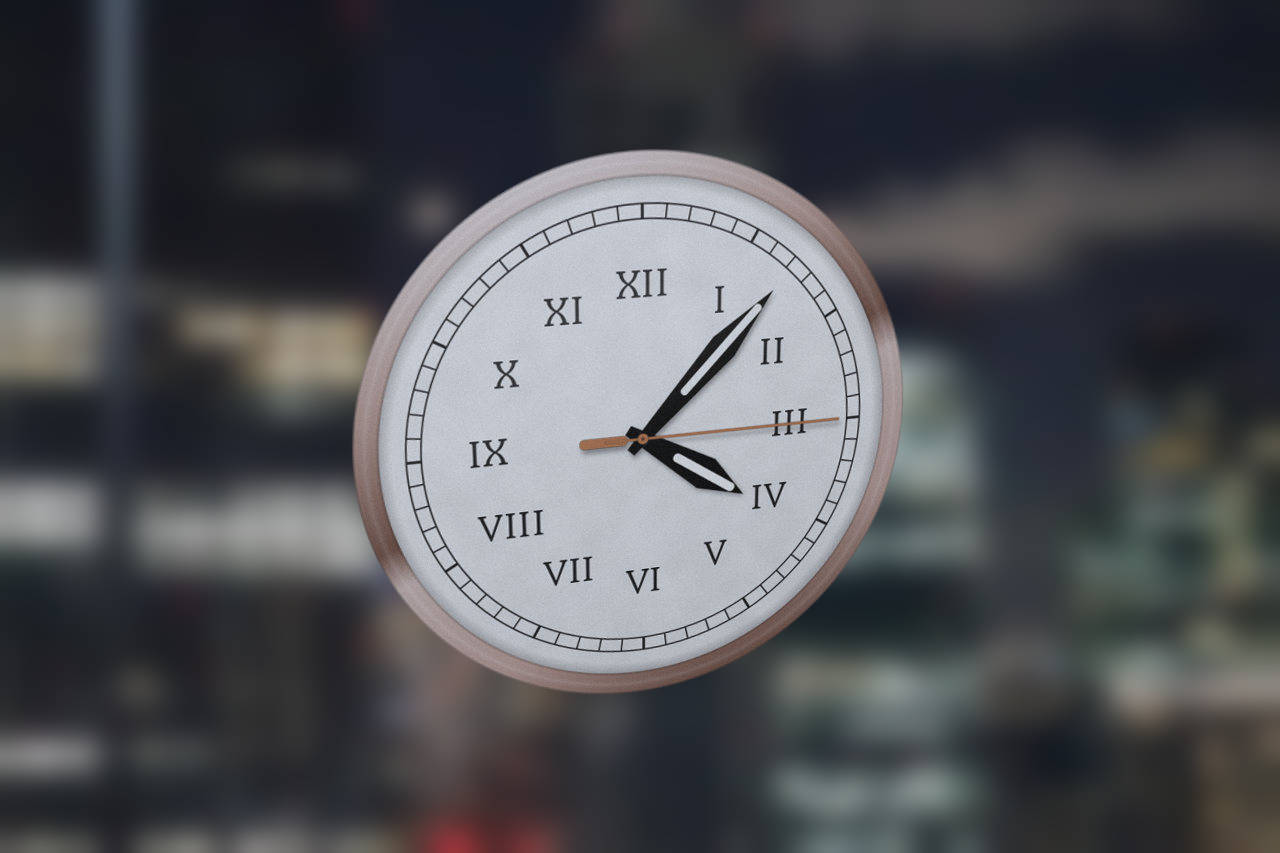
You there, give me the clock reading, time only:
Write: 4:07:15
